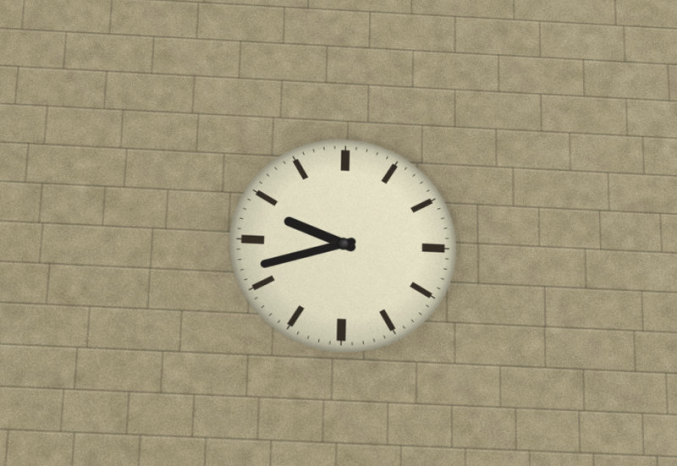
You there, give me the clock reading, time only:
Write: 9:42
